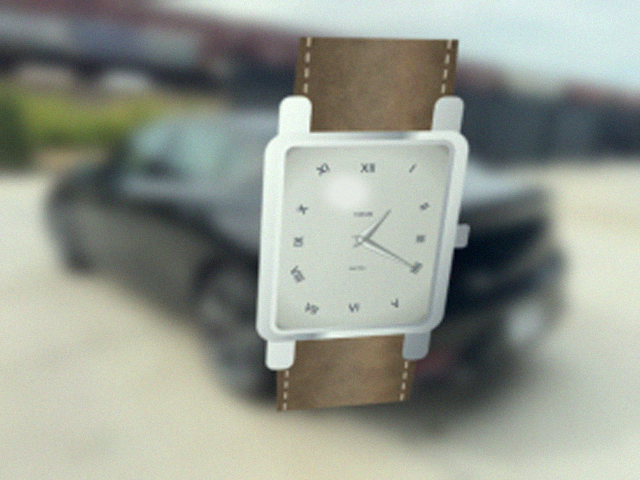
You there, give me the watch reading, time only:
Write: 1:20
